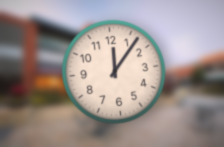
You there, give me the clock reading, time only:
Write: 12:07
